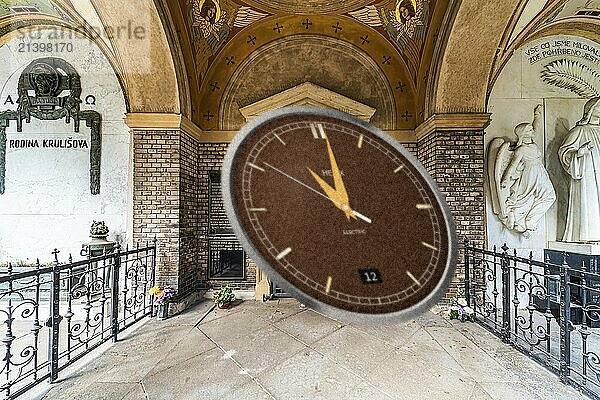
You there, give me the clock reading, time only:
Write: 11:00:51
